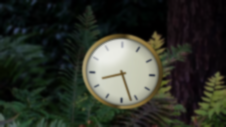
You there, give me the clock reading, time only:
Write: 8:27
